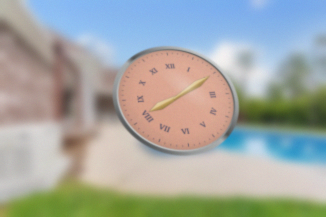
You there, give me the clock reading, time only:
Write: 8:10
